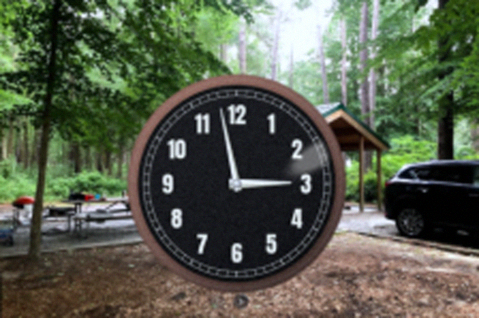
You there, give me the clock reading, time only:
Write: 2:58
